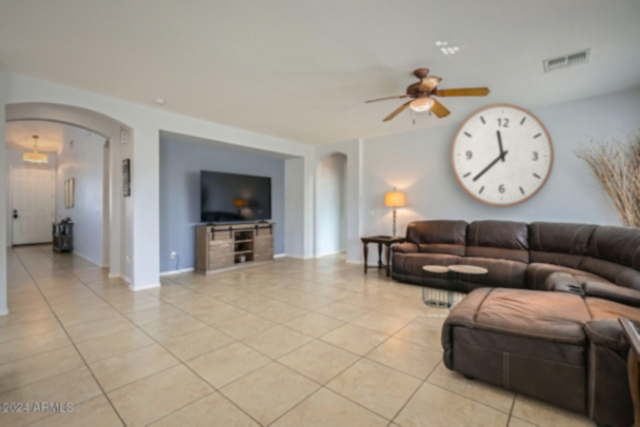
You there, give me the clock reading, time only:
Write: 11:38
